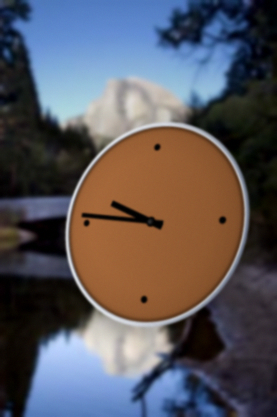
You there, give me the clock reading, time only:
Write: 9:46
